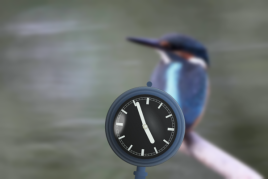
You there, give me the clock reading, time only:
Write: 4:56
